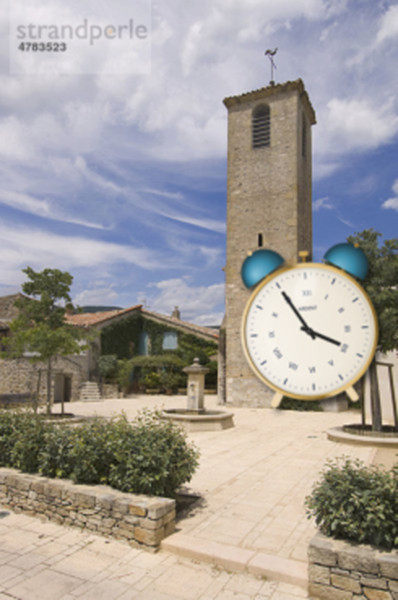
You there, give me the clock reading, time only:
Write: 3:55
